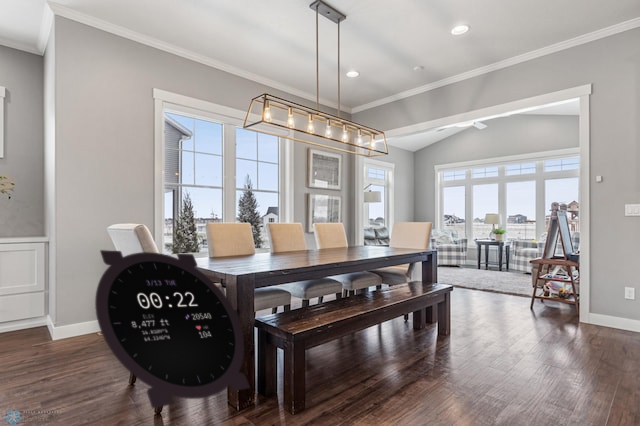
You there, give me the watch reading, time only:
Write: 0:22
